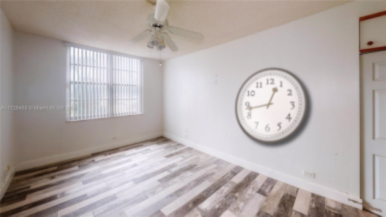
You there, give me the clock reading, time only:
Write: 12:43
